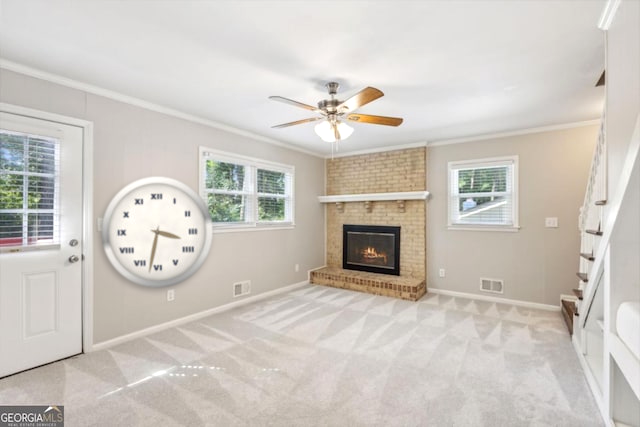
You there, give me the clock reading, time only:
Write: 3:32
